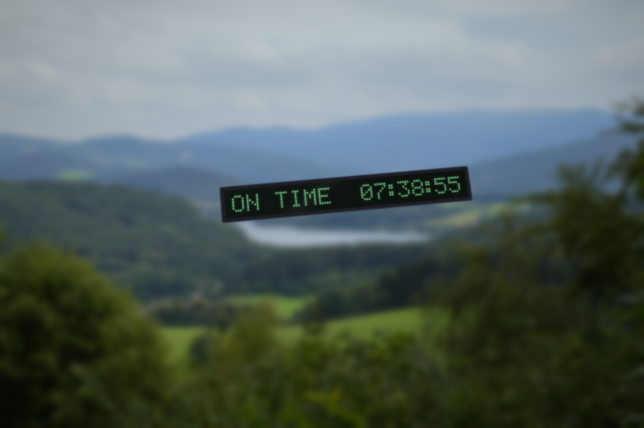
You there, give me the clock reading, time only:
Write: 7:38:55
